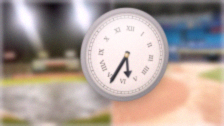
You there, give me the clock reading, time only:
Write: 5:34
